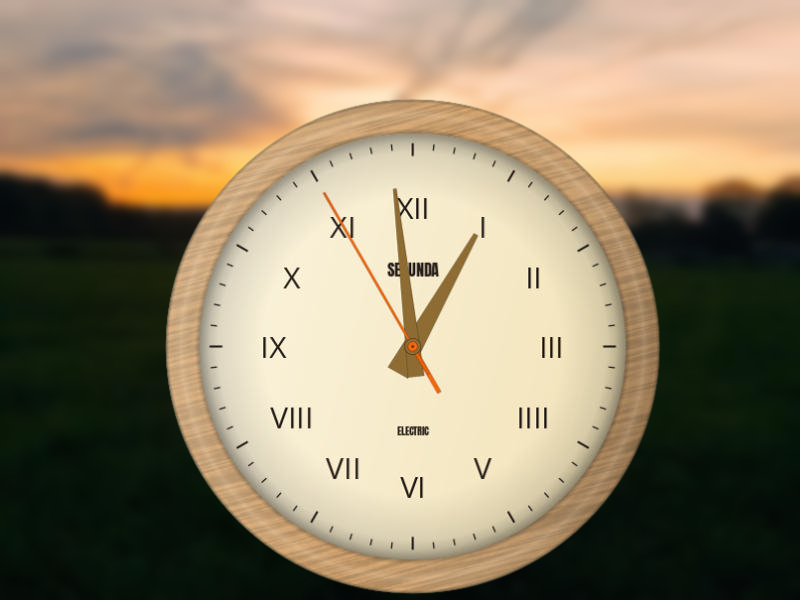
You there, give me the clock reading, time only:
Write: 12:58:55
